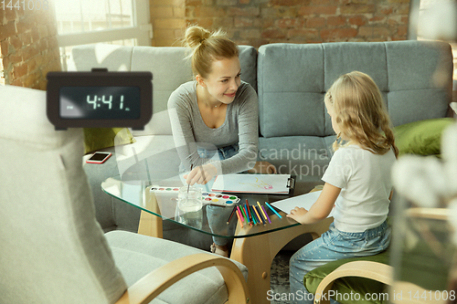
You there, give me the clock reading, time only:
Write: 4:41
